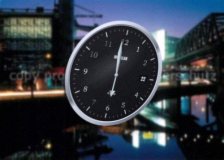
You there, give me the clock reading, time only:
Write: 5:59
